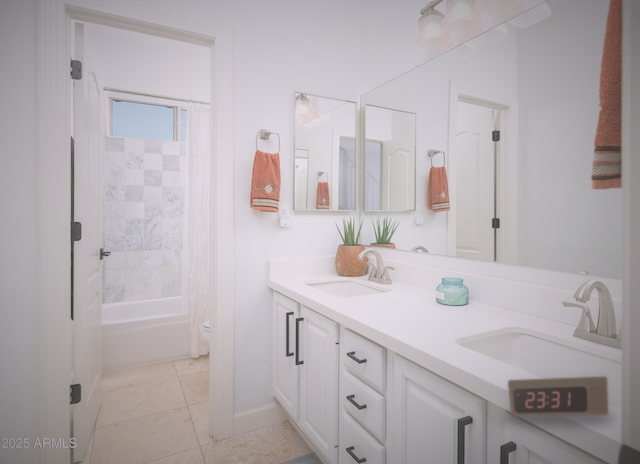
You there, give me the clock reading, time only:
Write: 23:31
